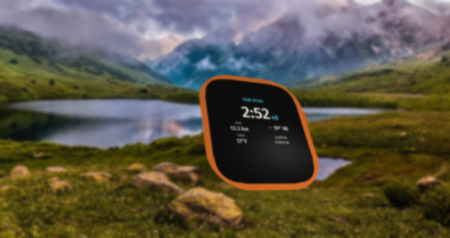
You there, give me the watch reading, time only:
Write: 2:52
